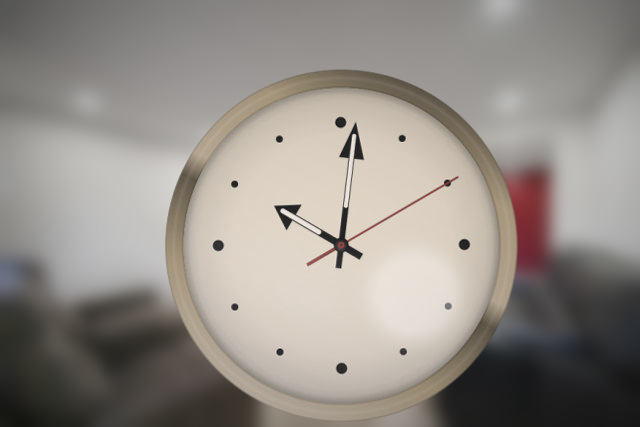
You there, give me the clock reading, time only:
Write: 10:01:10
